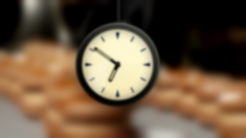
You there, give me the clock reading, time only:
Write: 6:51
